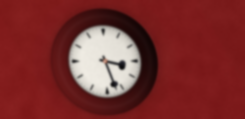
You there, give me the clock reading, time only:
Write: 3:27
